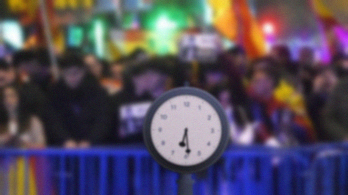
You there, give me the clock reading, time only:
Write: 6:29
